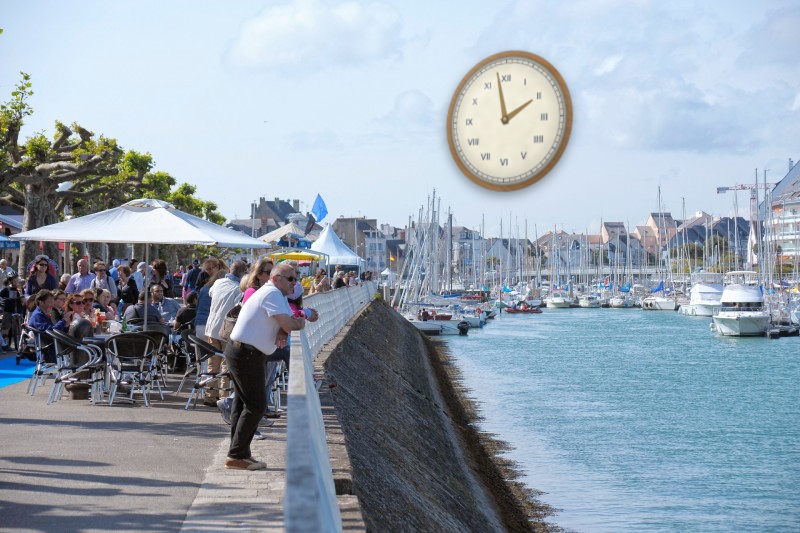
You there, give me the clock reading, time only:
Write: 1:58
